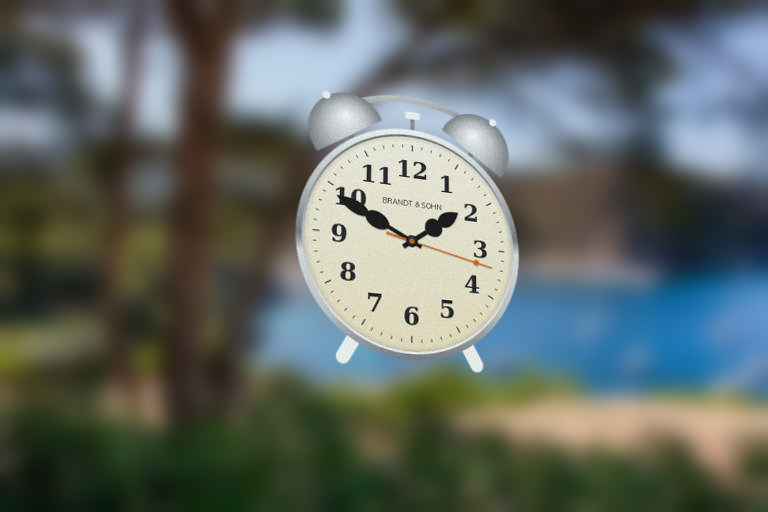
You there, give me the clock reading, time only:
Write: 1:49:17
